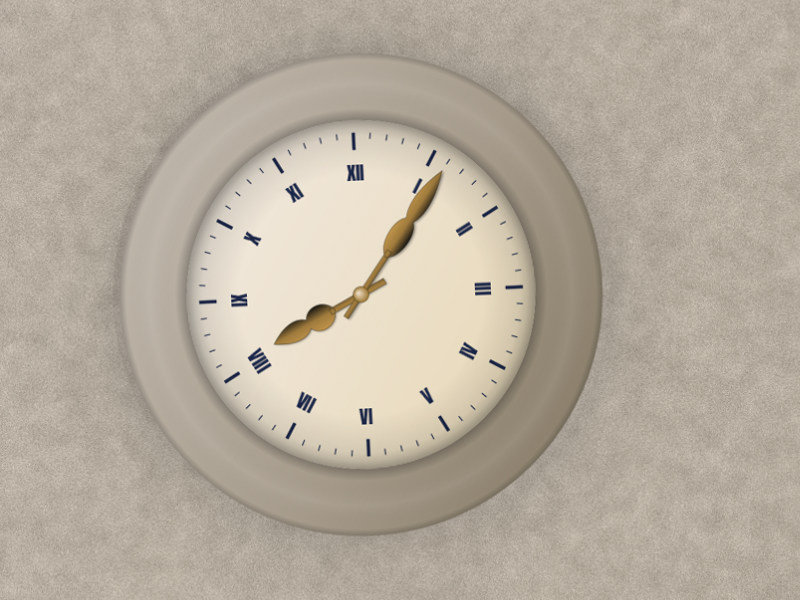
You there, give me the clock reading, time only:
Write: 8:06
